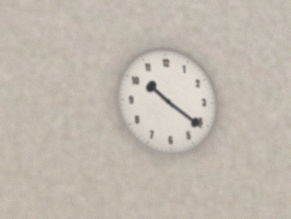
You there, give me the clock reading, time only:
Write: 10:21
